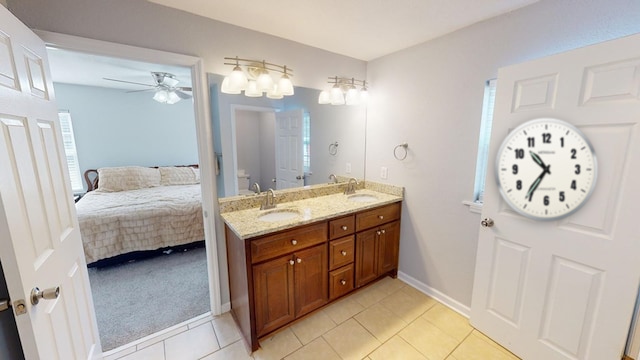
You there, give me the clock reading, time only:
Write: 10:36
